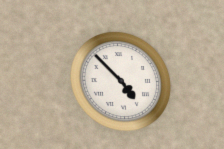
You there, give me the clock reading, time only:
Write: 4:53
